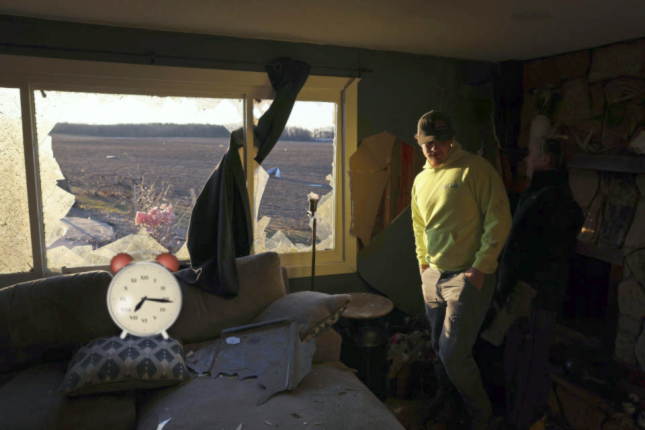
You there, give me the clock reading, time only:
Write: 7:16
